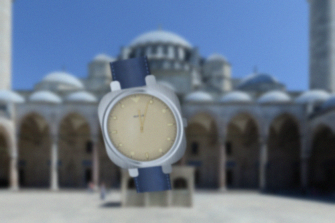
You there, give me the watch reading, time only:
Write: 12:04
